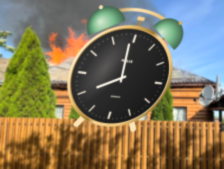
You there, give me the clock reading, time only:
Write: 7:59
